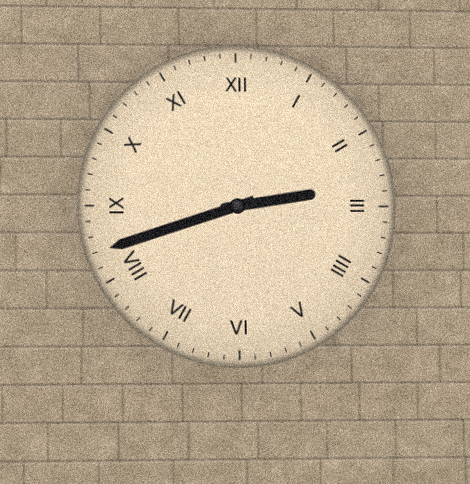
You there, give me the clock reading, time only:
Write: 2:42
